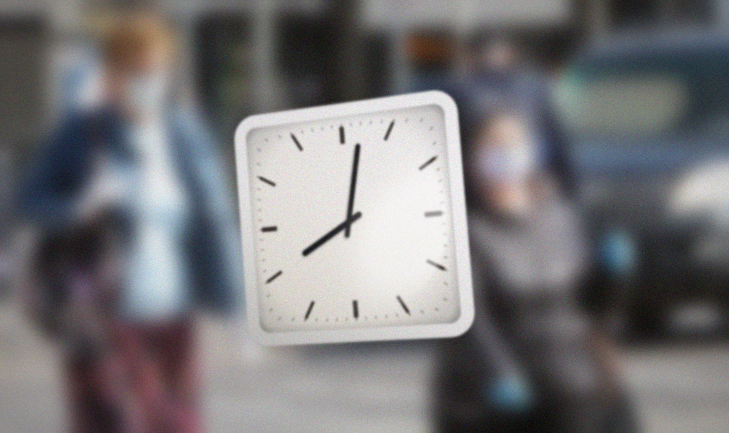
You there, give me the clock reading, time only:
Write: 8:02
